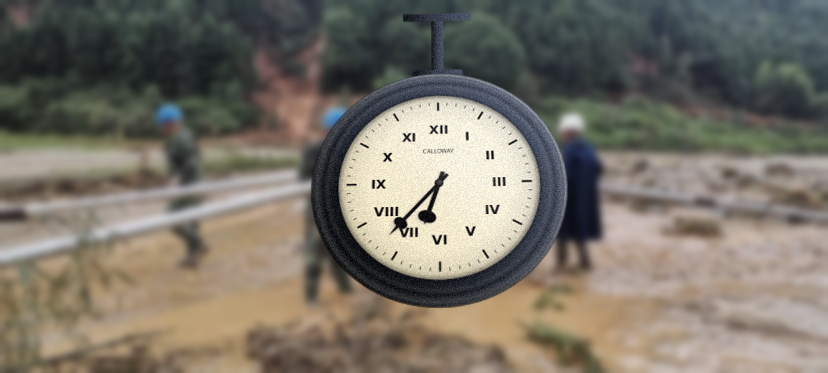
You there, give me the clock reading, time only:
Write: 6:37
